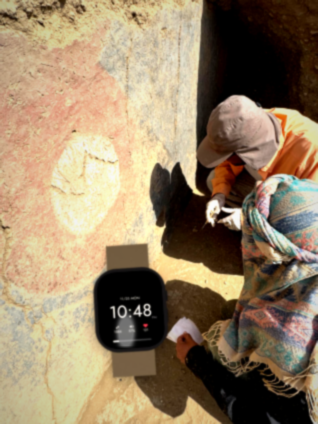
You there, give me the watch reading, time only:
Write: 10:48
